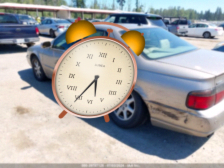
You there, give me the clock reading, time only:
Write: 5:35
